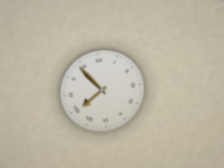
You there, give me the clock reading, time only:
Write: 7:54
